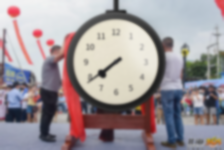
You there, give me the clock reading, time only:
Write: 7:39
